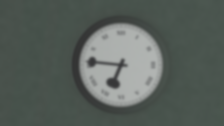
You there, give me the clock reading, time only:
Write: 6:46
